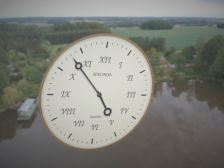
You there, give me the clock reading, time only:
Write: 4:53
